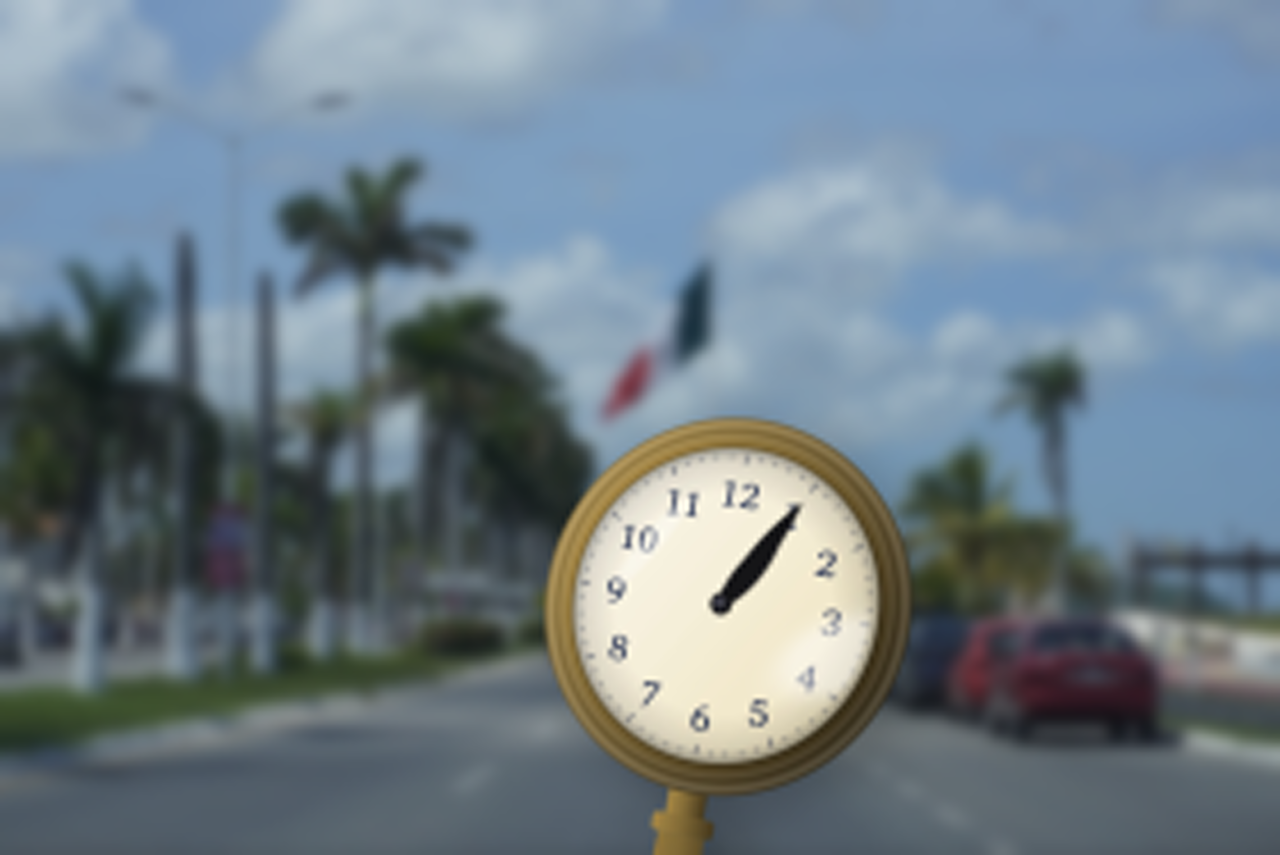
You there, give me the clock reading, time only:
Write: 1:05
